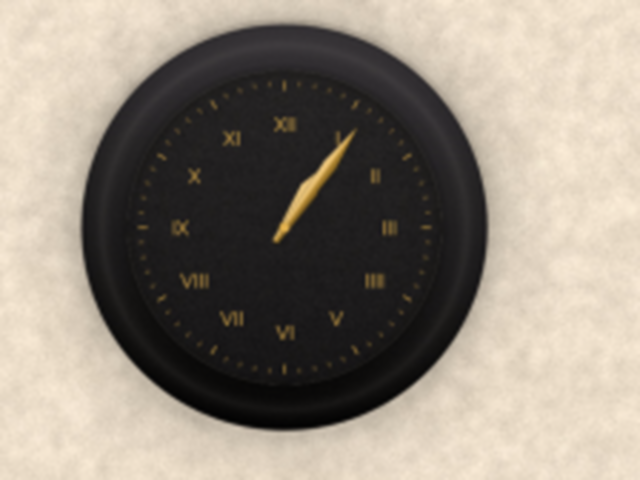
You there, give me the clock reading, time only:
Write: 1:06
